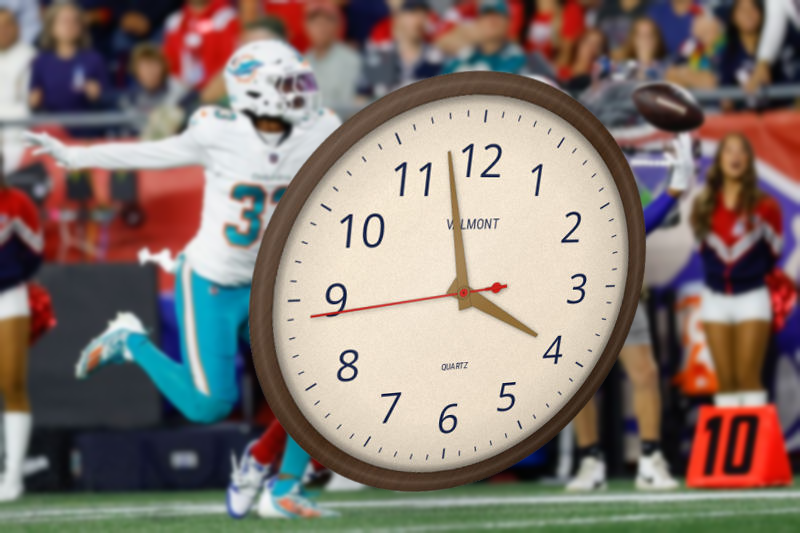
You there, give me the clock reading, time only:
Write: 3:57:44
